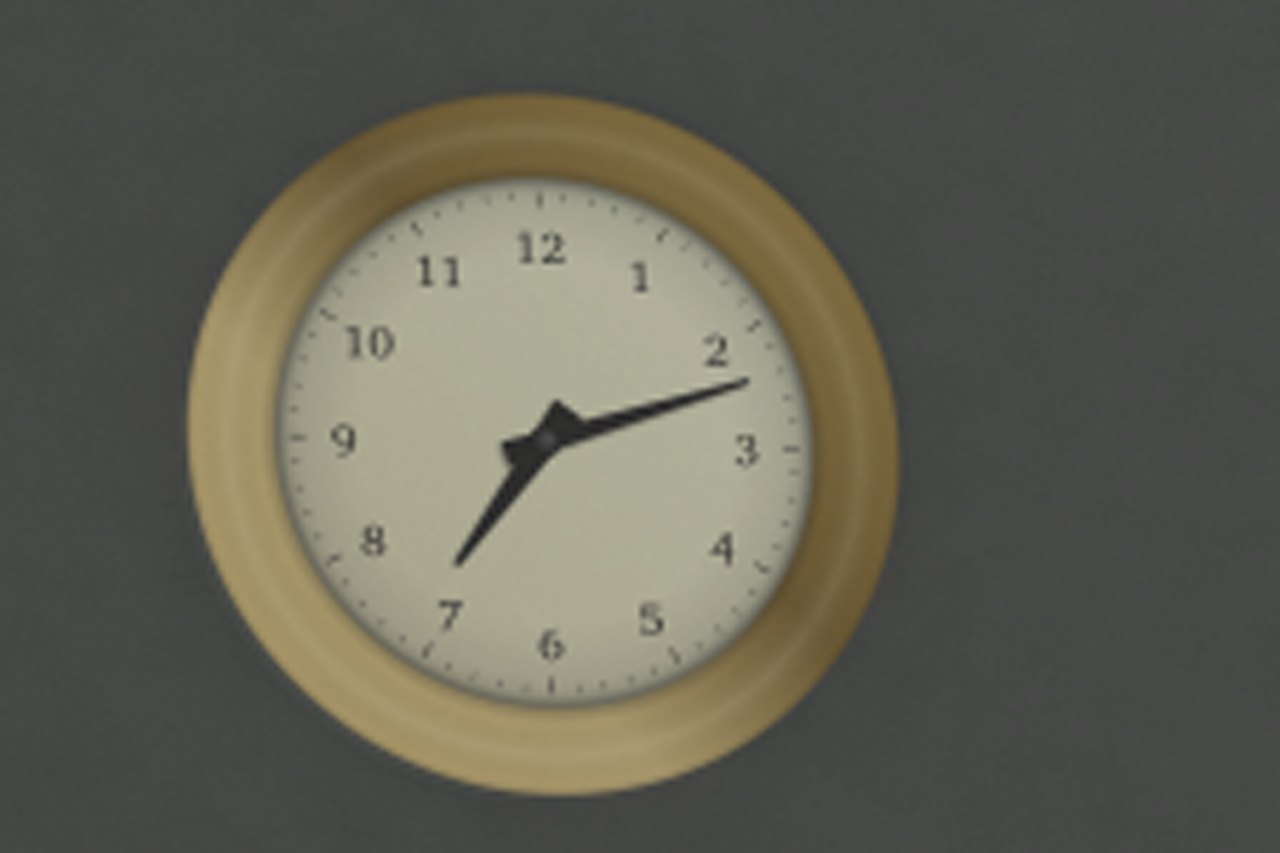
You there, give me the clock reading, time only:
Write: 7:12
